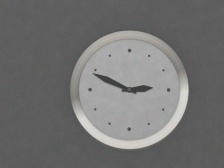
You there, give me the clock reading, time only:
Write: 2:49
